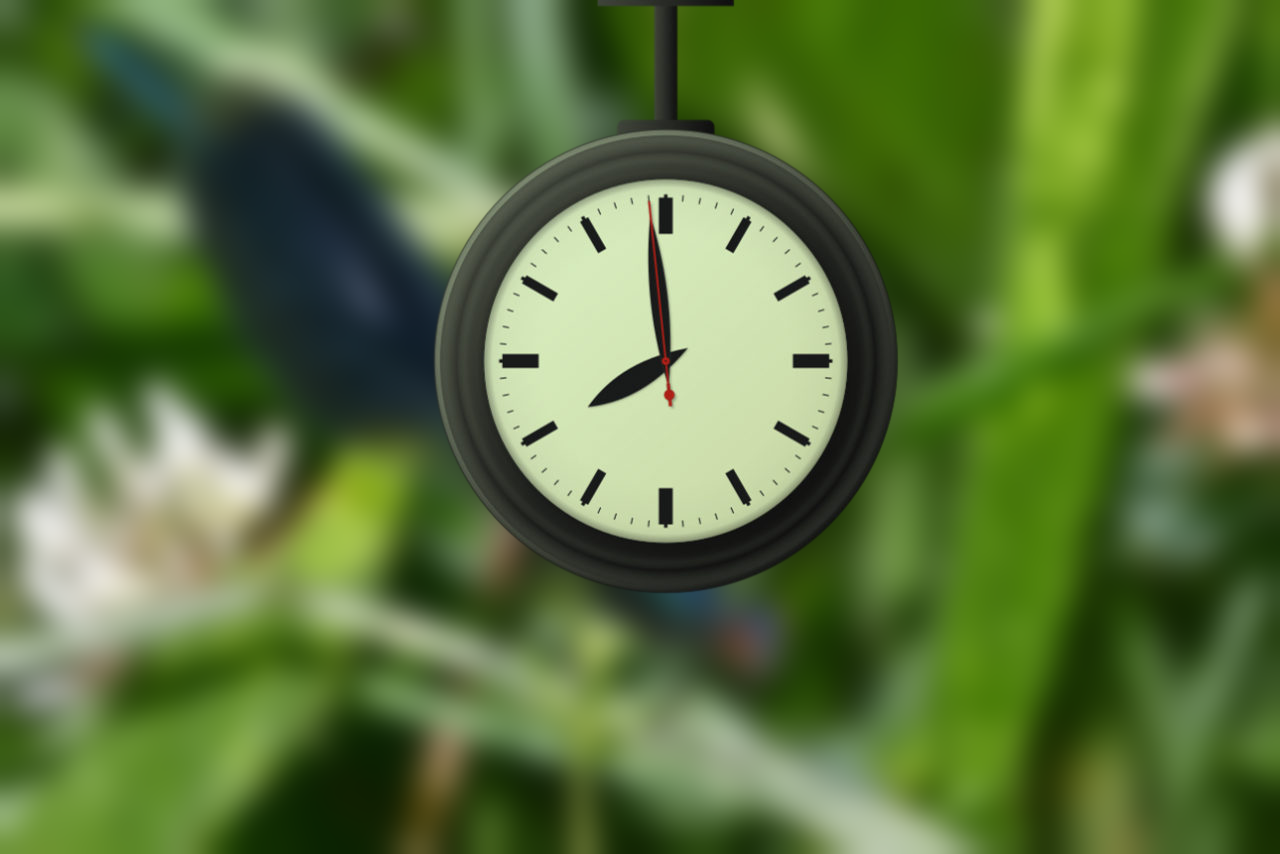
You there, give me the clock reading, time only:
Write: 7:58:59
